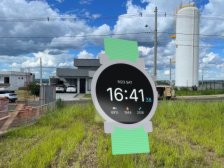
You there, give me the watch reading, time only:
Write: 16:41
